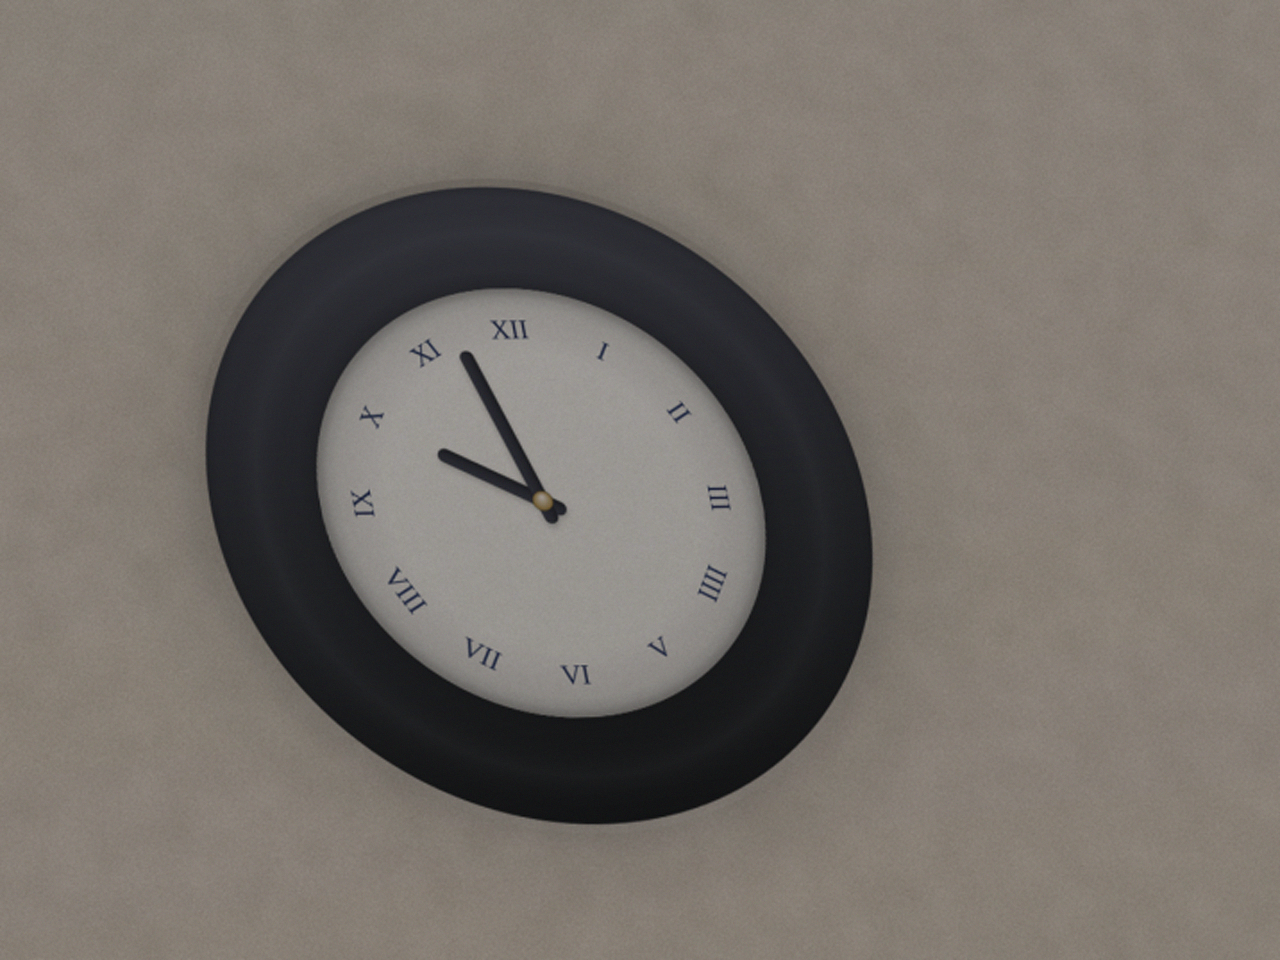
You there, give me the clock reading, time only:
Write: 9:57
